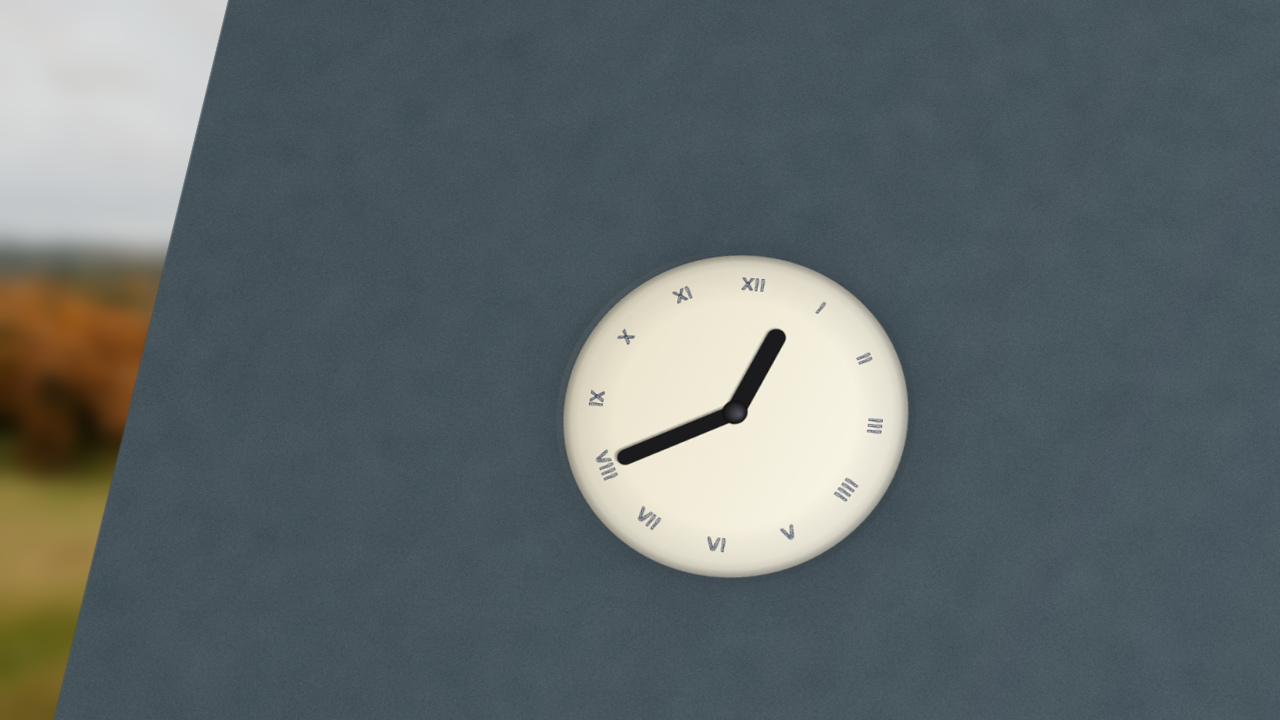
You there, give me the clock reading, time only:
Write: 12:40
